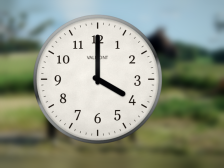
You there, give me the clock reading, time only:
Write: 4:00
